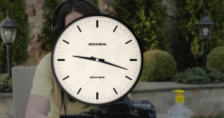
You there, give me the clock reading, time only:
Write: 9:18
